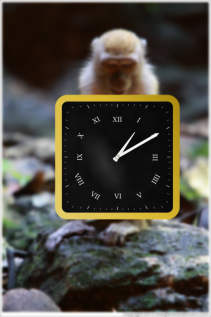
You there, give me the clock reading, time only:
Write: 1:10
